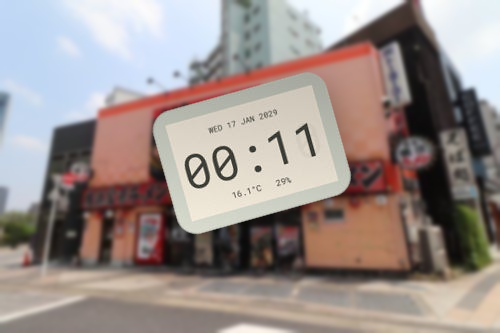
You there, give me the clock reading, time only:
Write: 0:11
